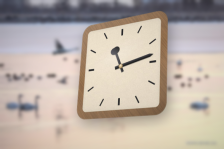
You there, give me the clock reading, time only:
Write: 11:13
